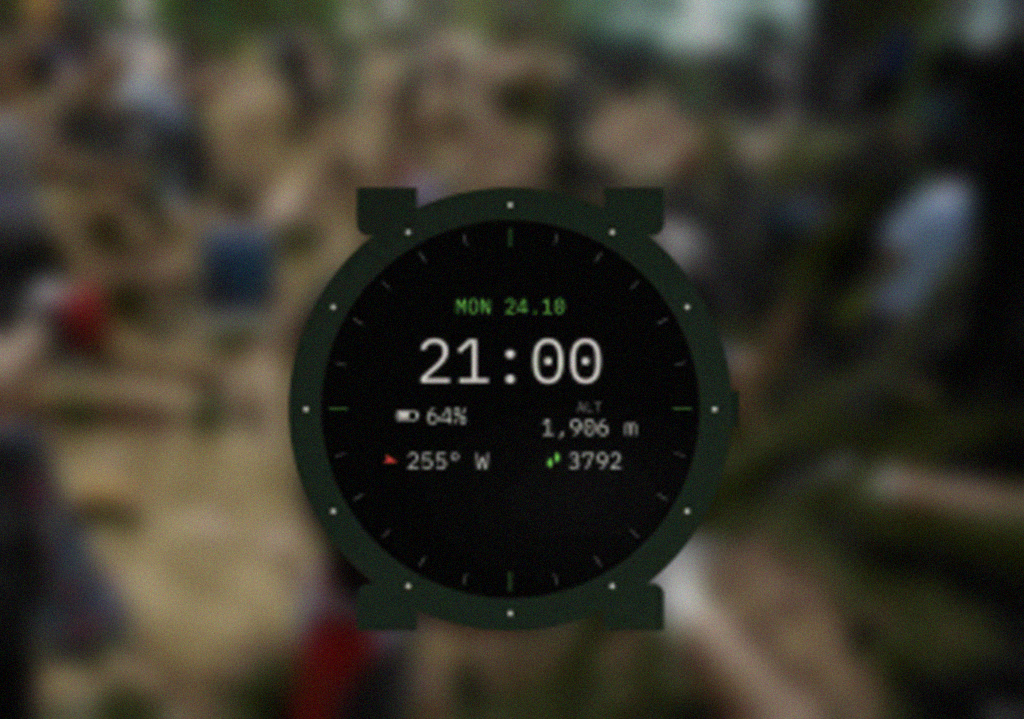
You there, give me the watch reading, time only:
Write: 21:00
